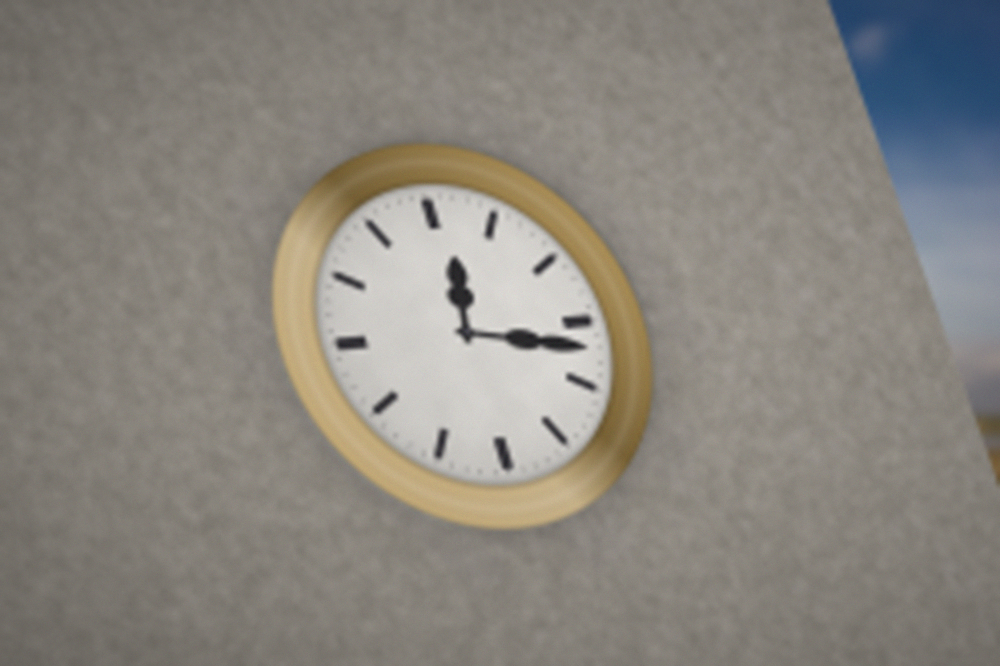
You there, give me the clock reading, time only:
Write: 12:17
